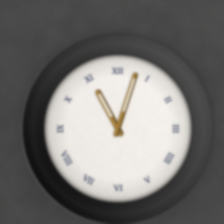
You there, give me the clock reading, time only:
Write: 11:03
